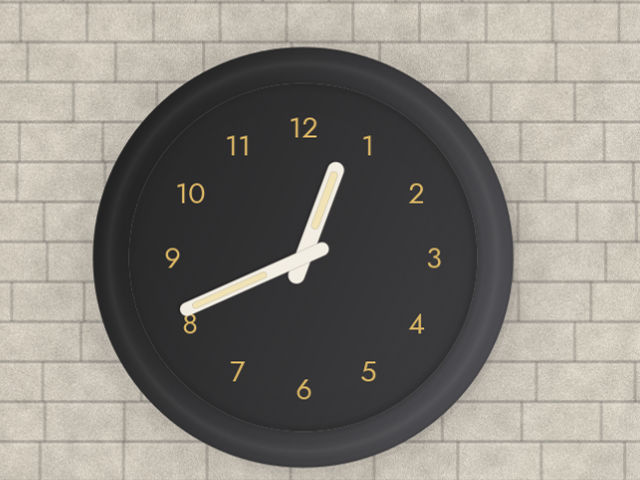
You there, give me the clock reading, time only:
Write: 12:41
